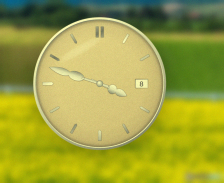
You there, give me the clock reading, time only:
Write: 3:48
